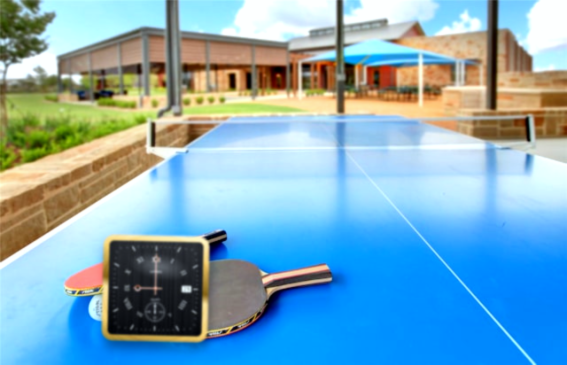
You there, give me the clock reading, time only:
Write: 9:00
